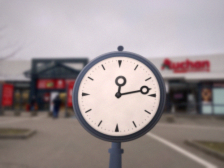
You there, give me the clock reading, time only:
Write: 12:13
